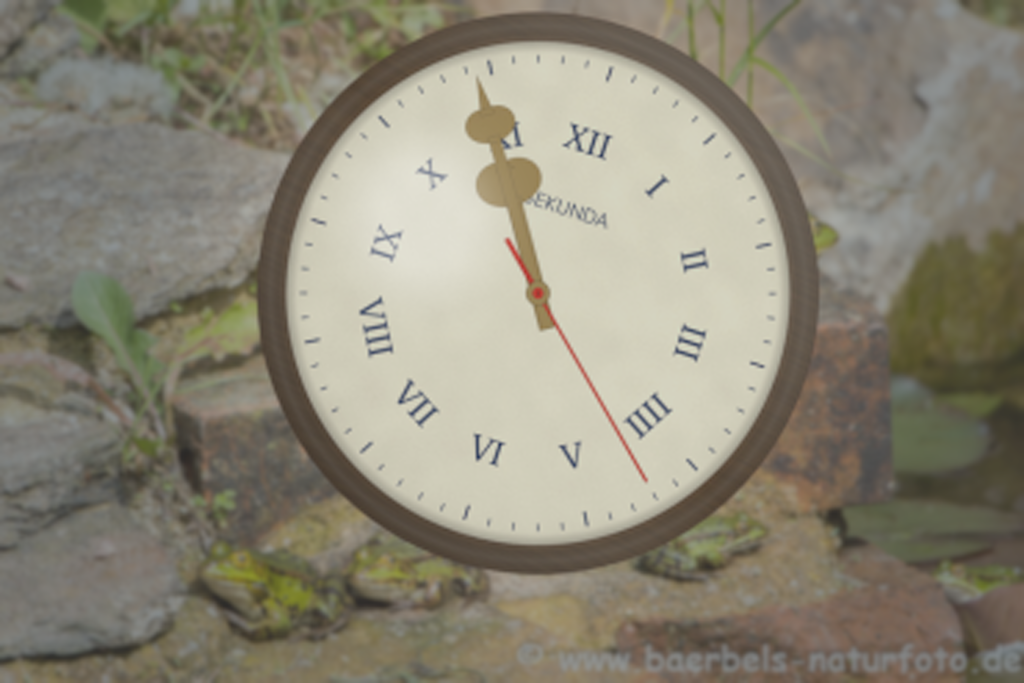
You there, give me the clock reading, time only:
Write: 10:54:22
